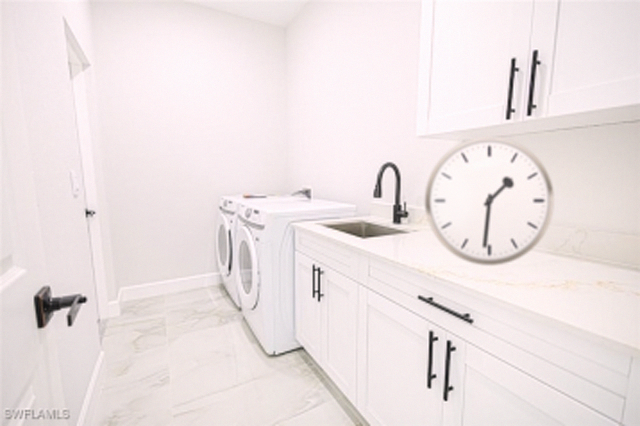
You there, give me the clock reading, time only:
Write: 1:31
